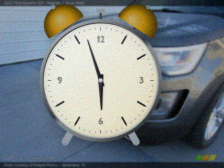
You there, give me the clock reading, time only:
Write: 5:57
